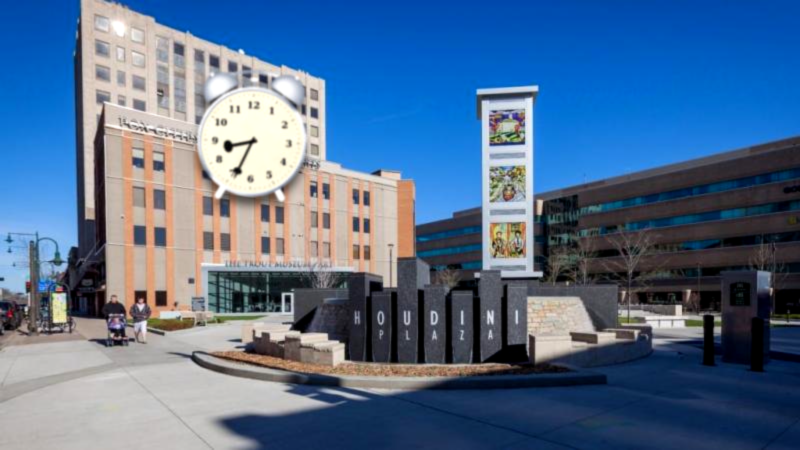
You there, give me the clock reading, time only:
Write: 8:34
